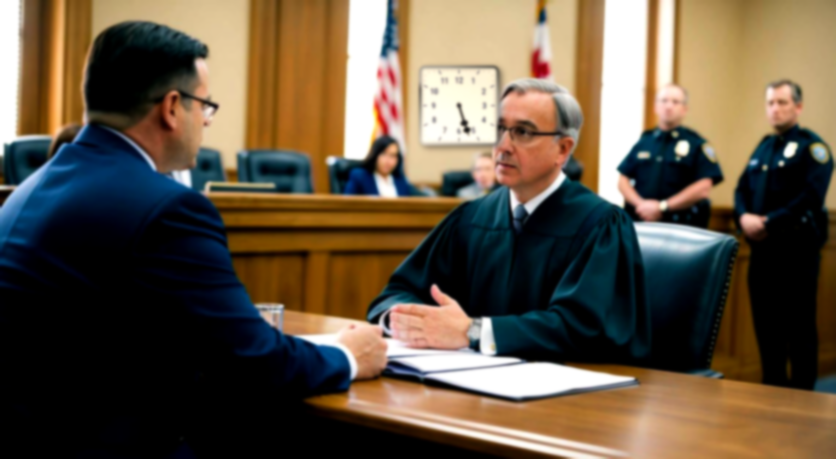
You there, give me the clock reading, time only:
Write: 5:27
